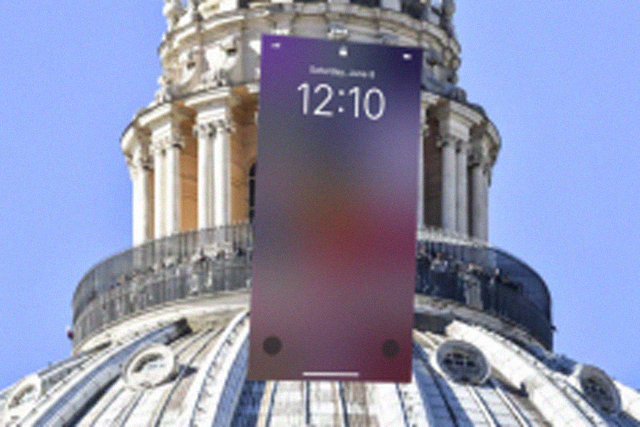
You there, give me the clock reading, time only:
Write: 12:10
